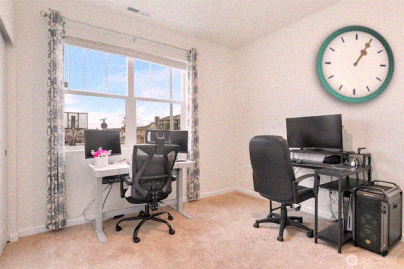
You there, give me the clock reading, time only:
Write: 1:05
